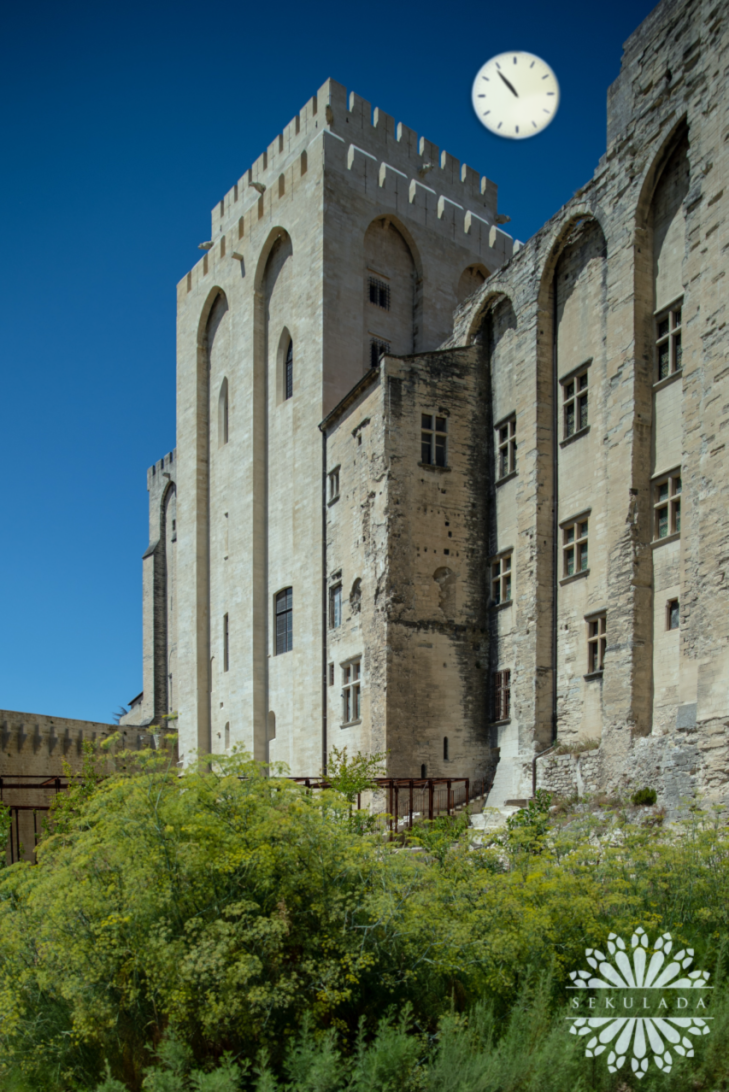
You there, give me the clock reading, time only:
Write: 10:54
